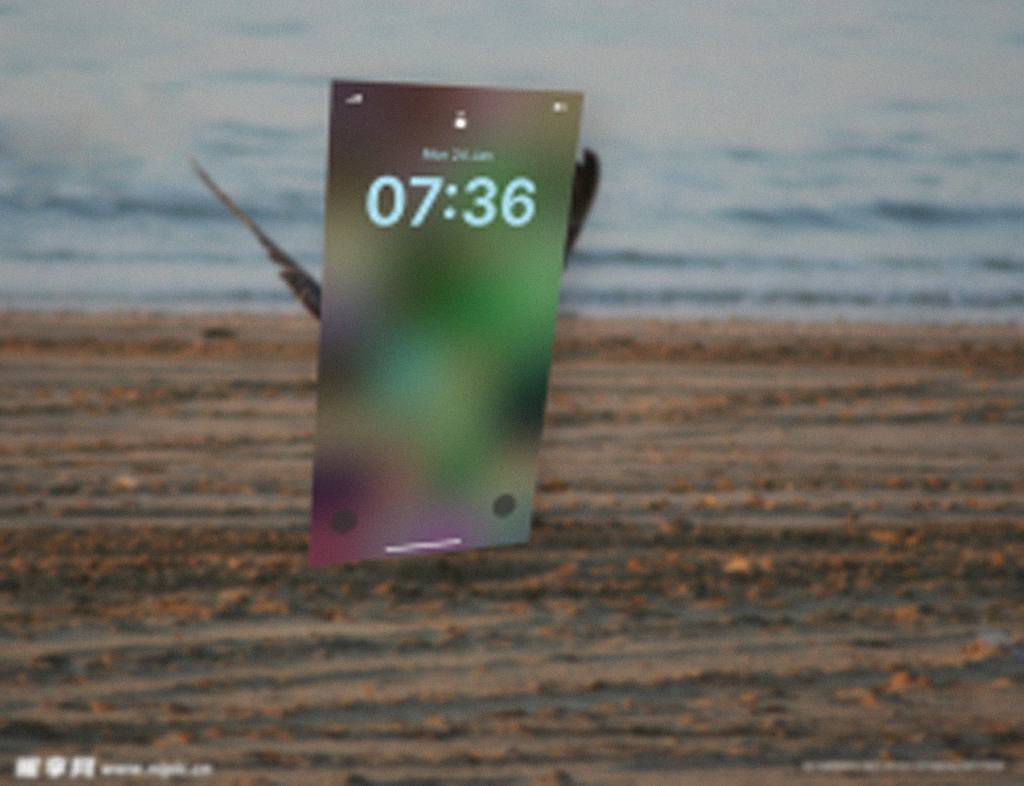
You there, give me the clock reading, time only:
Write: 7:36
